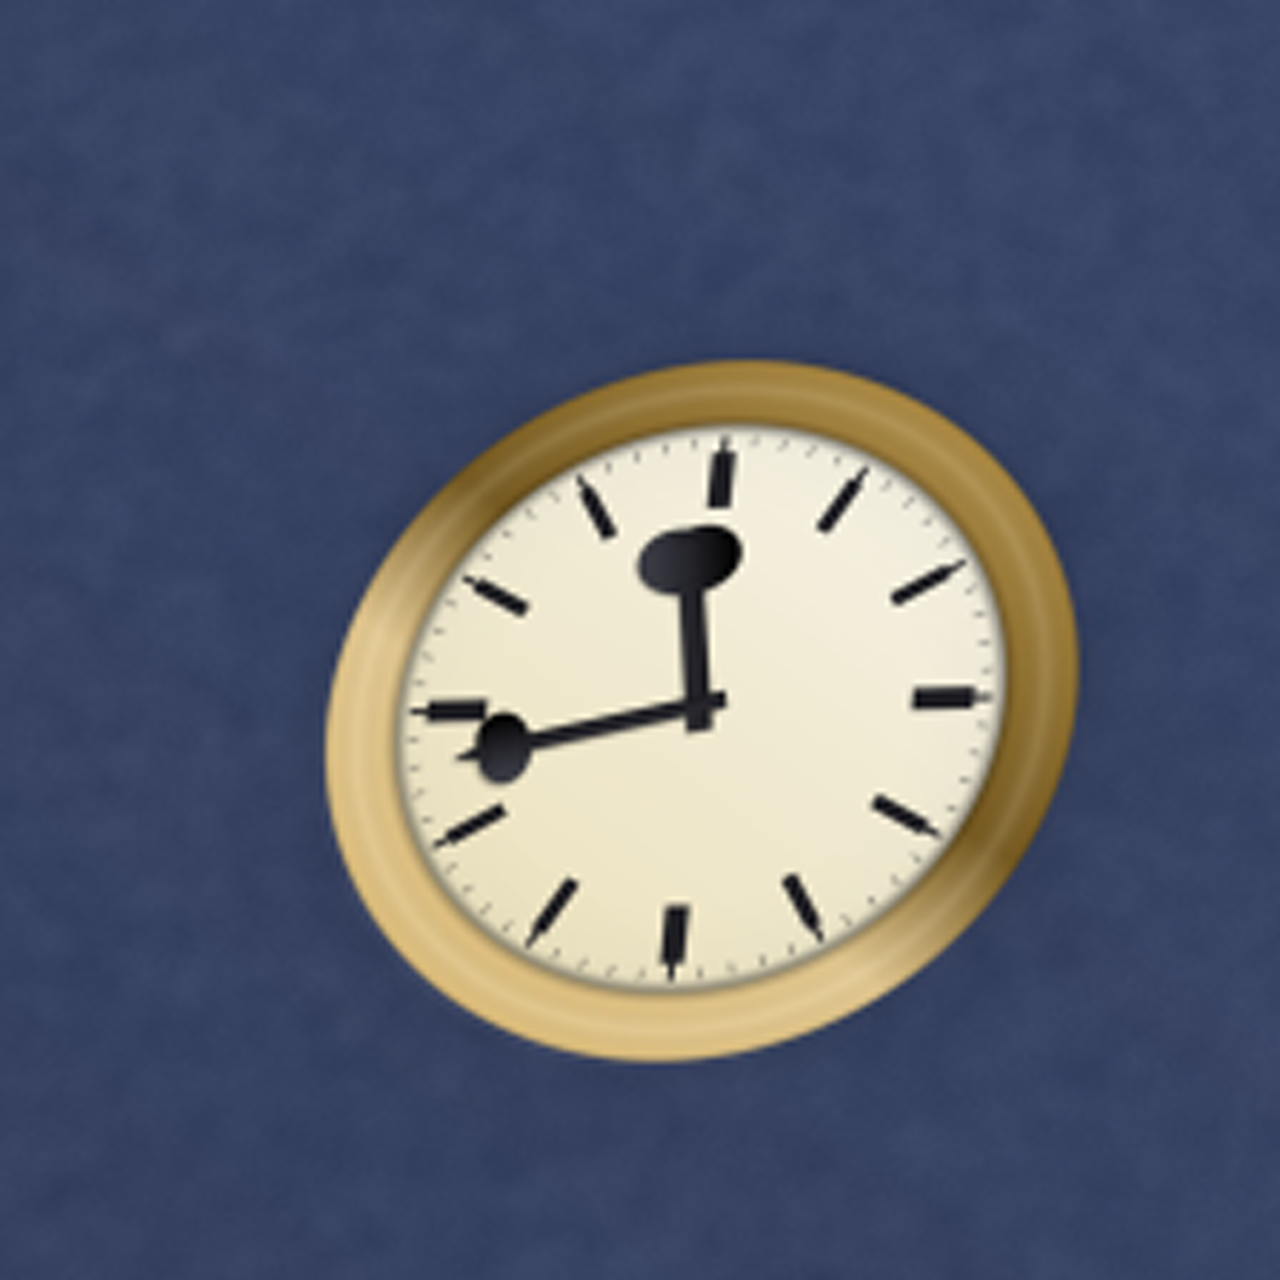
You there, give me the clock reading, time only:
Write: 11:43
